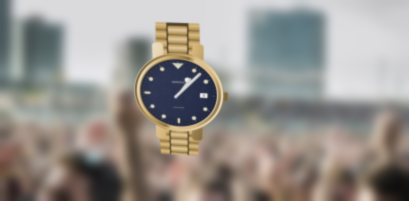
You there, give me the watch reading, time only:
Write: 1:07
